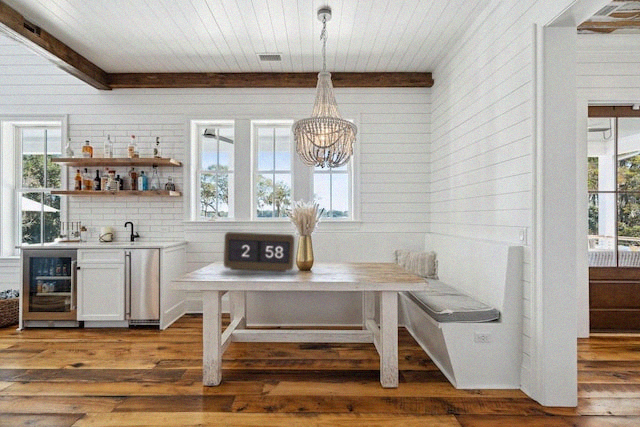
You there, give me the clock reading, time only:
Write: 2:58
